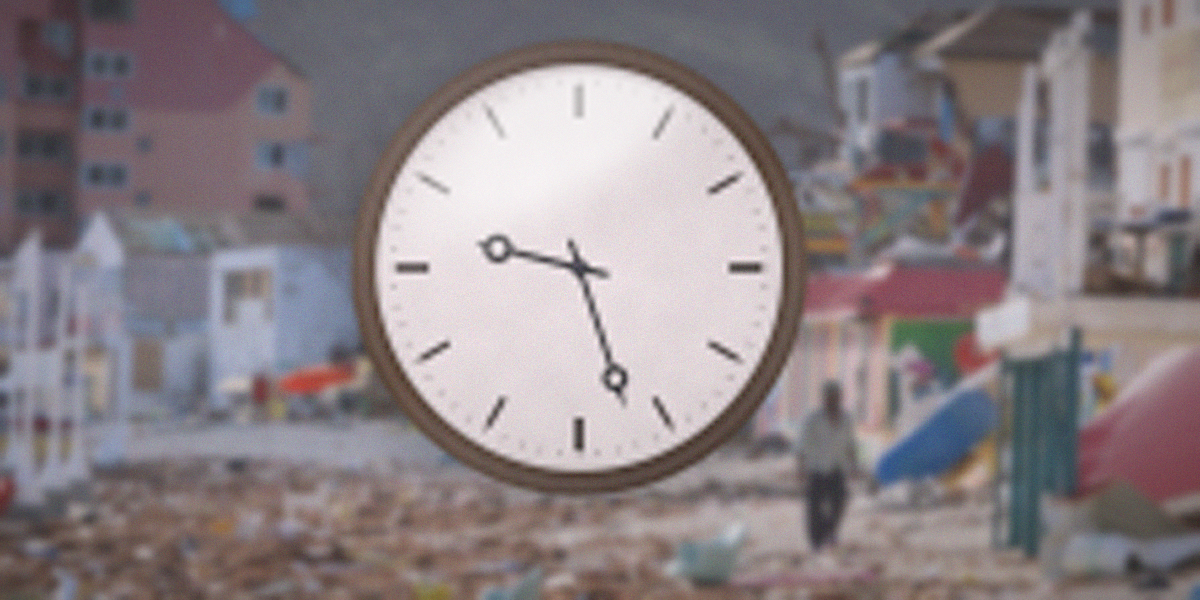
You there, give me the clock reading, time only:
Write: 9:27
